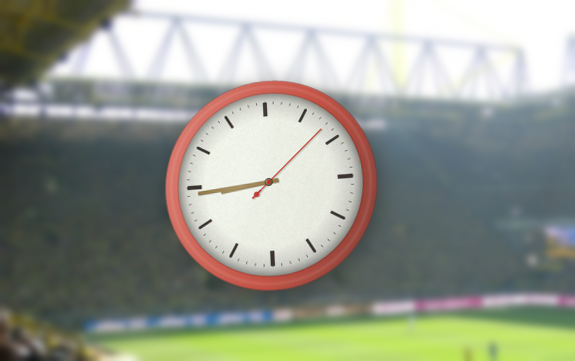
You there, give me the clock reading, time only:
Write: 8:44:08
